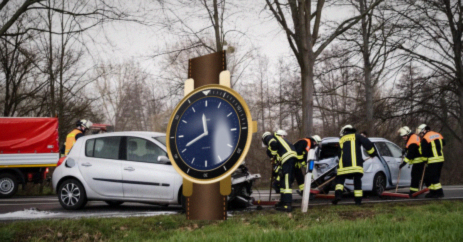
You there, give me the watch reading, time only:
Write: 11:41
